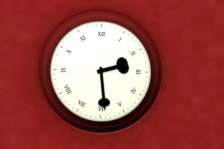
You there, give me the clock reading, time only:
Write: 2:29
